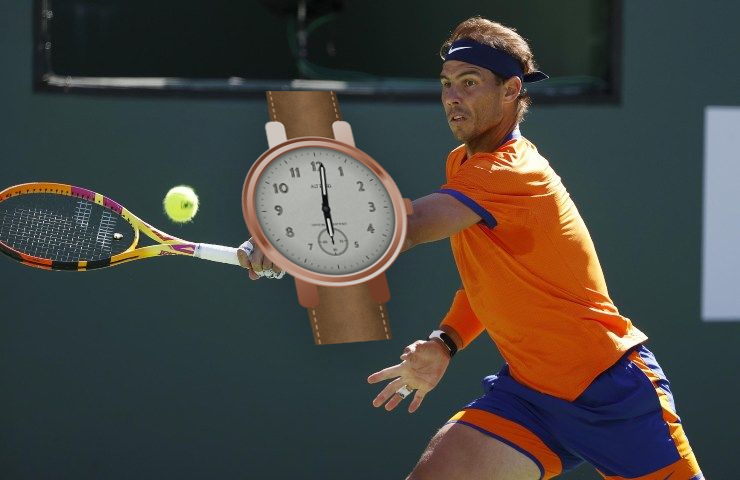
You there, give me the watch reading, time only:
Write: 6:01
